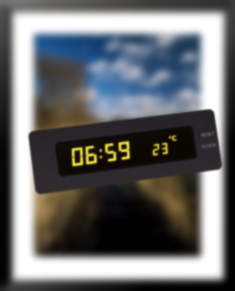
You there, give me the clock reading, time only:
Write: 6:59
